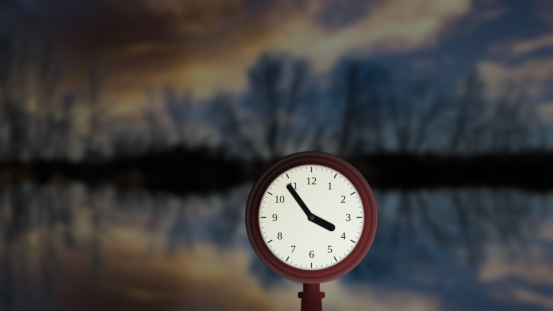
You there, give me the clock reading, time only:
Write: 3:54
